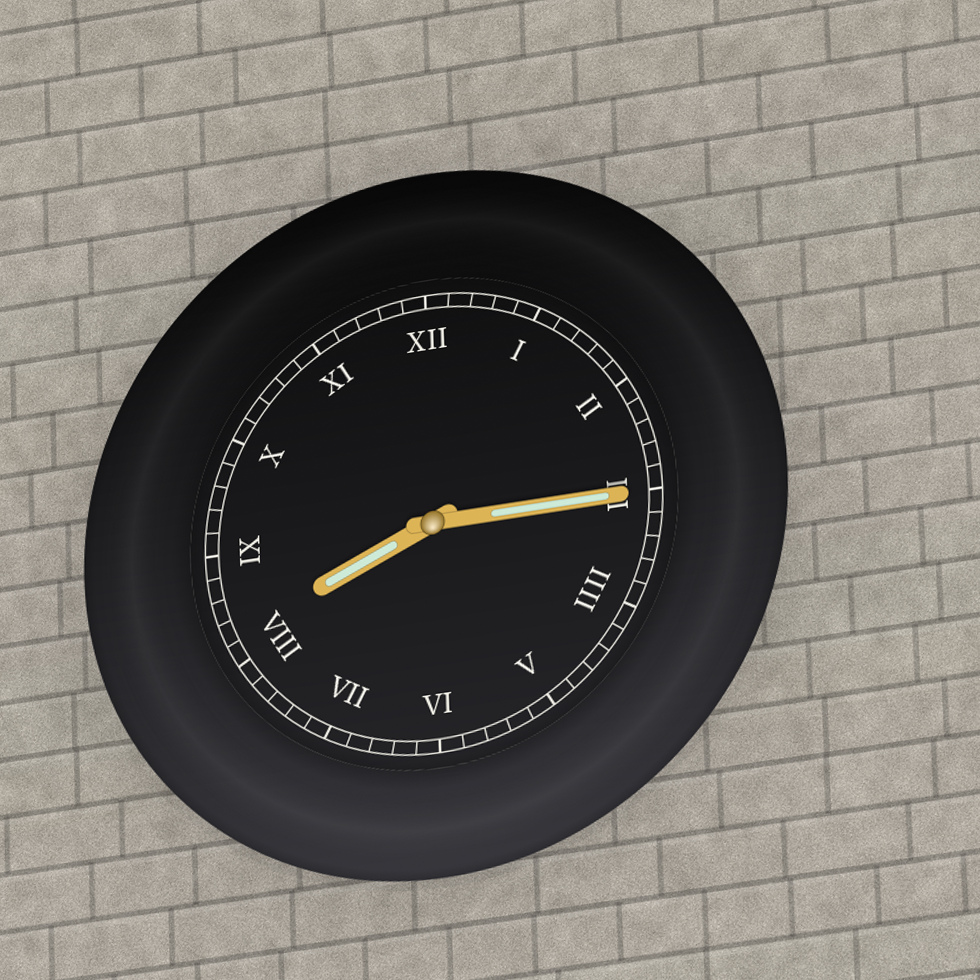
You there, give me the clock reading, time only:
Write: 8:15
